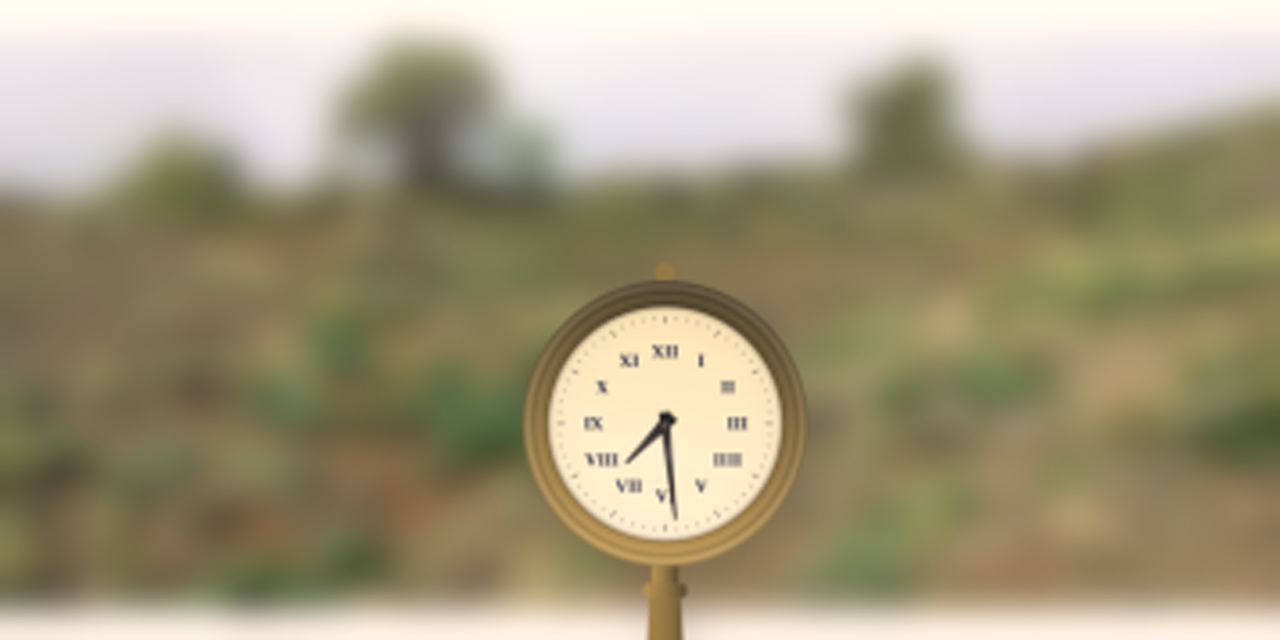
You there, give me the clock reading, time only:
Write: 7:29
